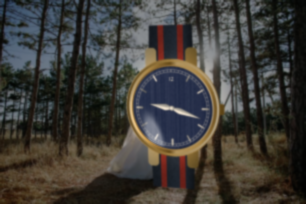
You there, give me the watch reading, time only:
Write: 9:18
